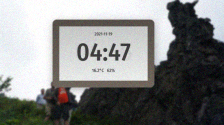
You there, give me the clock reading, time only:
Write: 4:47
